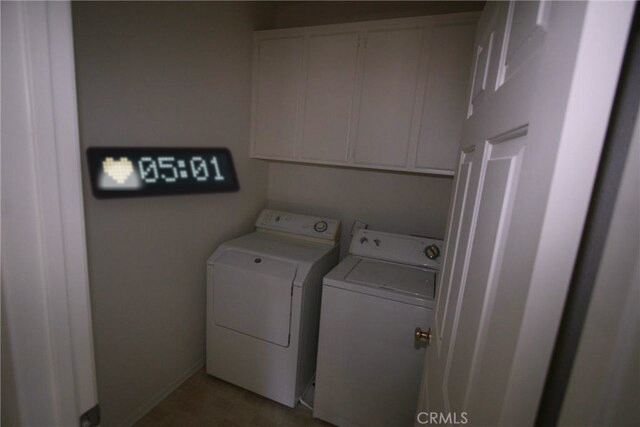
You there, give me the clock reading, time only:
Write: 5:01
